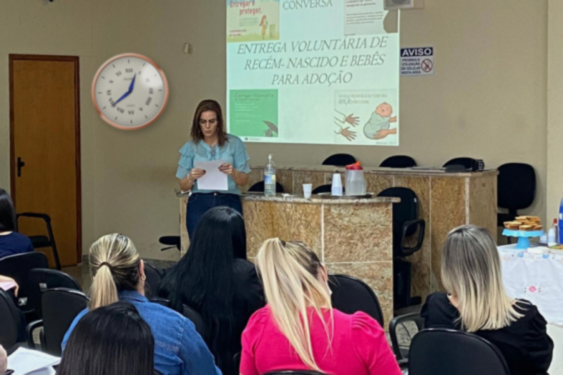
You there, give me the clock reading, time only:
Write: 12:39
